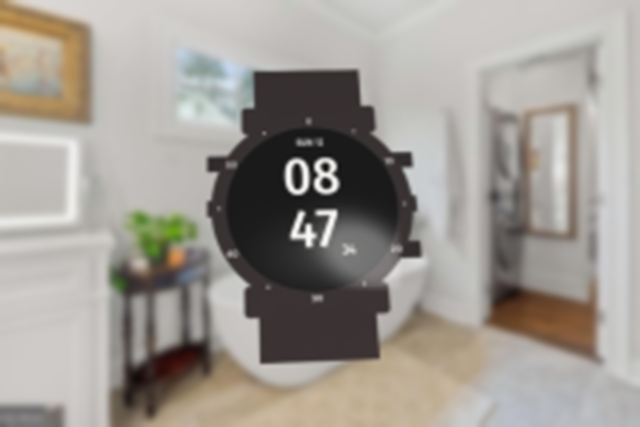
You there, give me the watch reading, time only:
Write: 8:47
